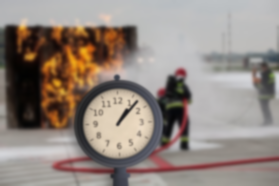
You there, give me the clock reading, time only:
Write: 1:07
